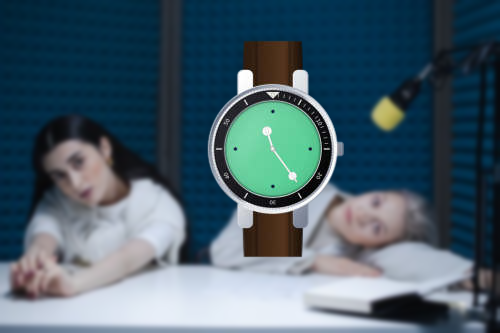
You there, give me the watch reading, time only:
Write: 11:24
